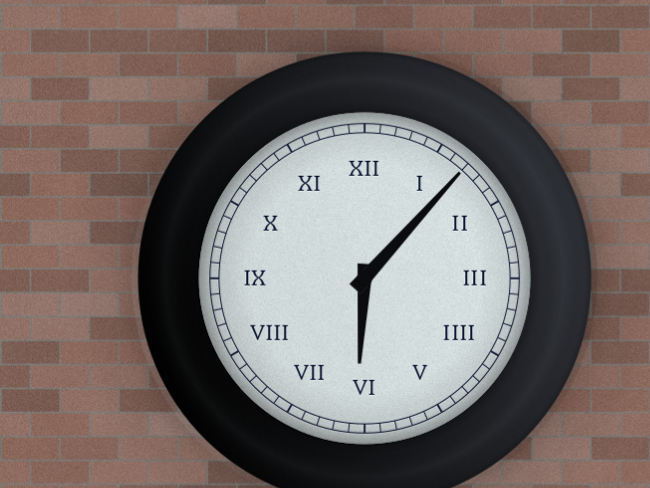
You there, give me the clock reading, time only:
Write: 6:07
